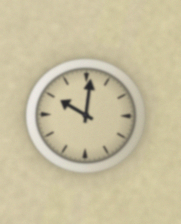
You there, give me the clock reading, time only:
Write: 10:01
